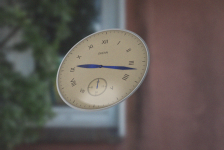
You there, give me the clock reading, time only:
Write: 9:17
